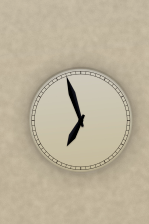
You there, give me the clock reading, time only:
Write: 6:57
